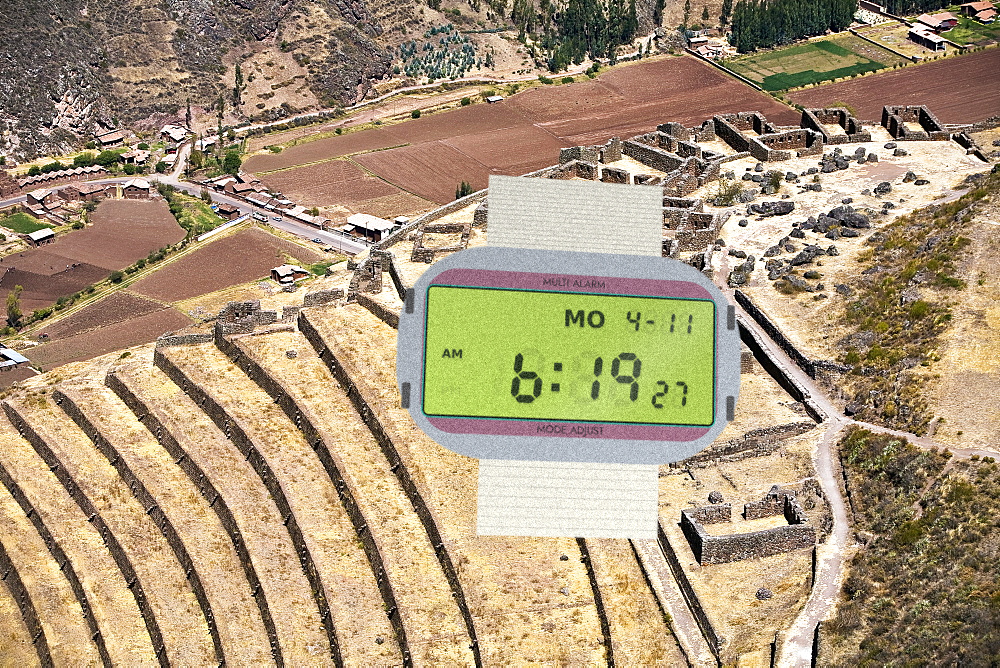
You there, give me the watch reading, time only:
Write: 6:19:27
